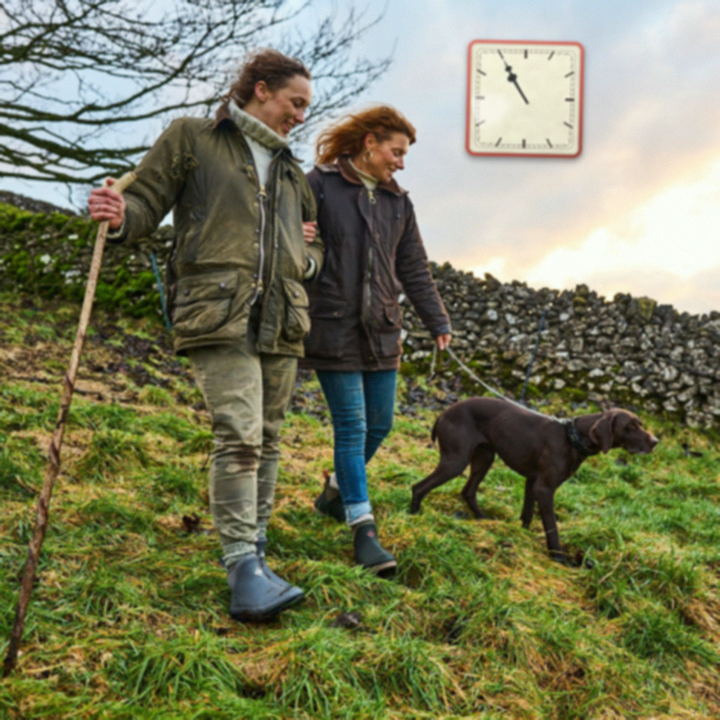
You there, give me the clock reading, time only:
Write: 10:55
